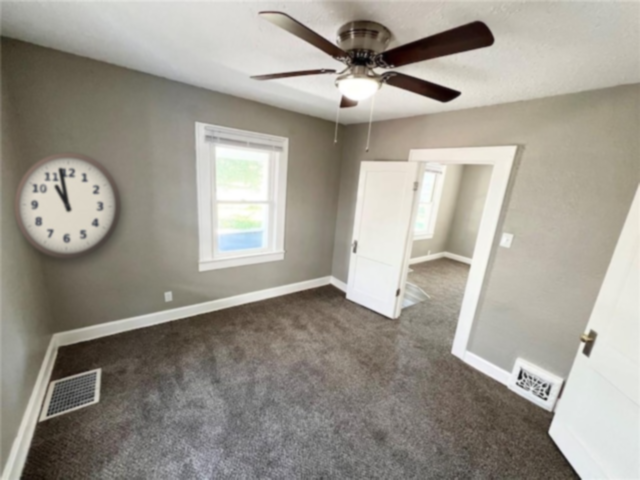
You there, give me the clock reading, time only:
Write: 10:58
